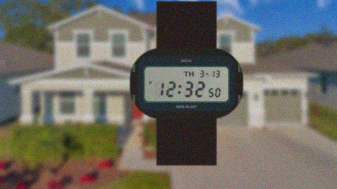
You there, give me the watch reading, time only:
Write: 12:32:50
